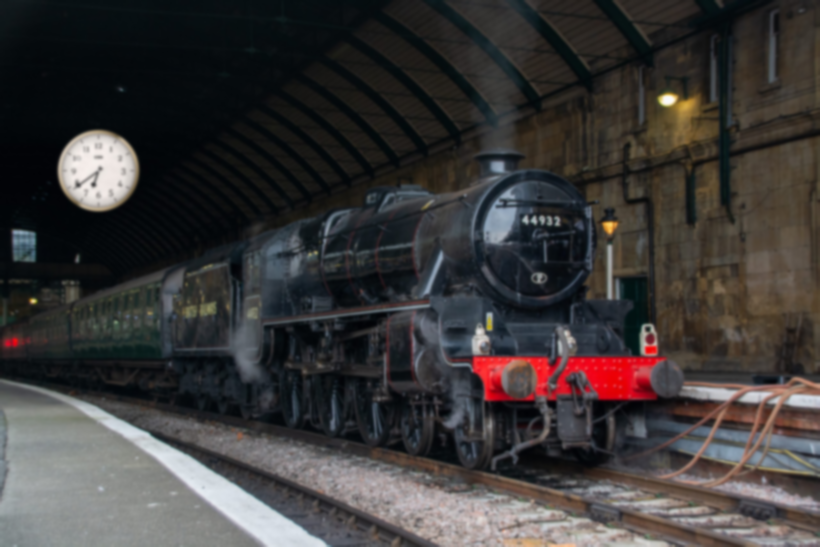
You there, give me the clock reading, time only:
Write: 6:39
